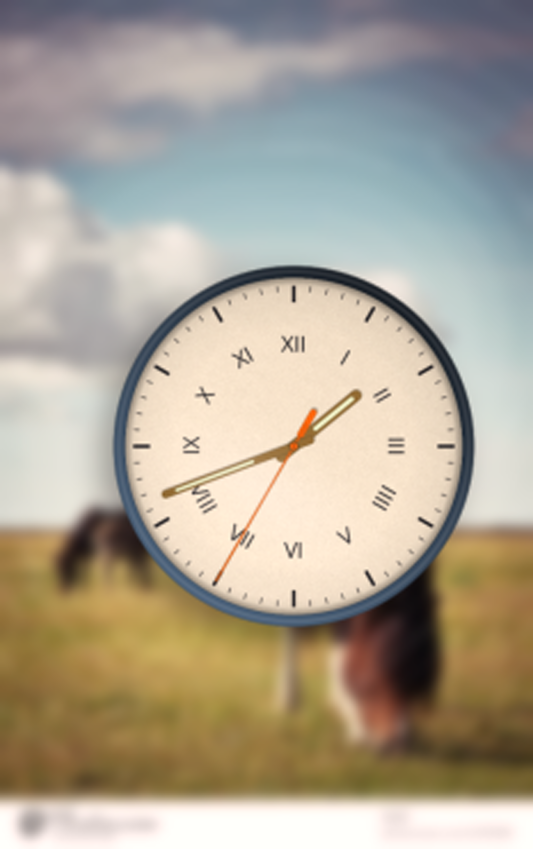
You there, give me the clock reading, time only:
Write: 1:41:35
